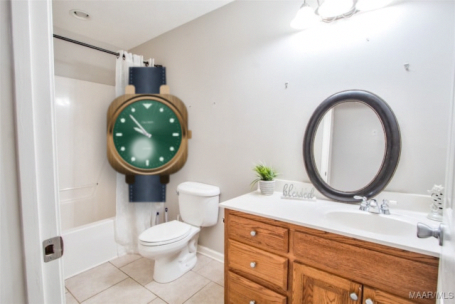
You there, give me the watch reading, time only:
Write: 9:53
